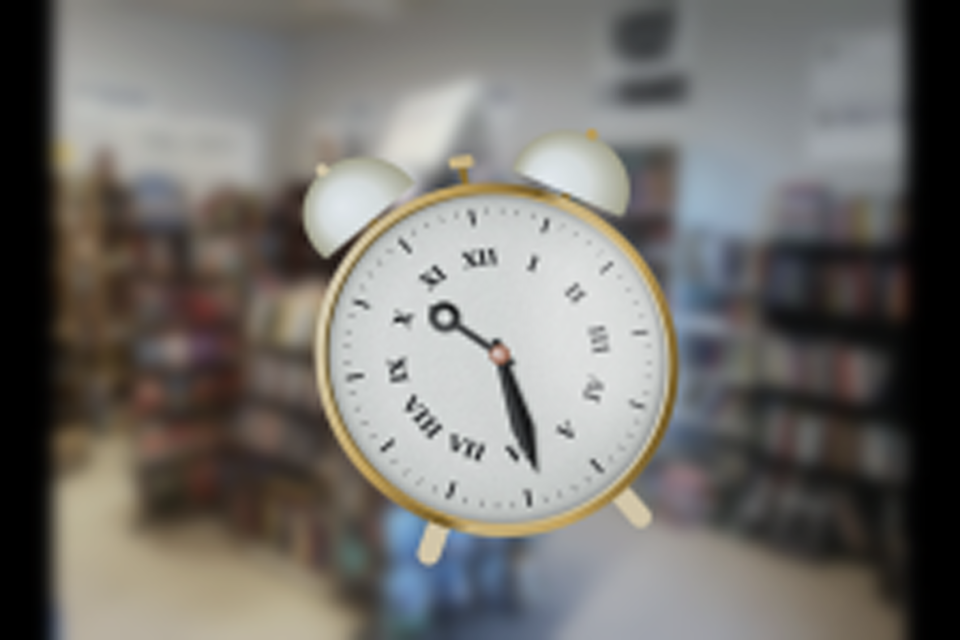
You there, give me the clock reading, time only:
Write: 10:29
